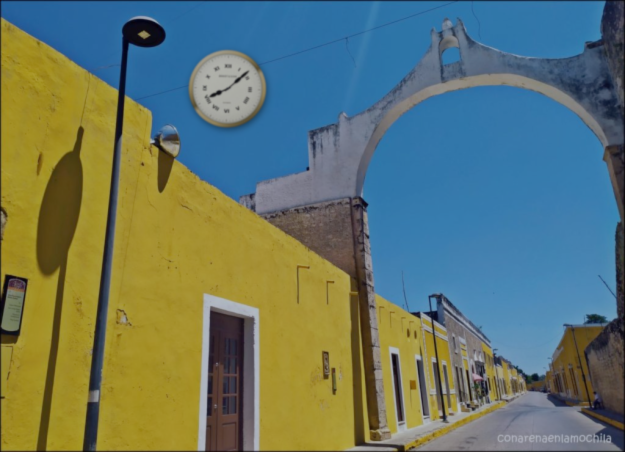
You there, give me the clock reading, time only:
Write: 8:08
